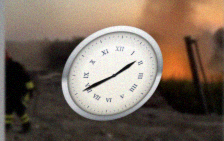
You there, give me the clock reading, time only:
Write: 1:40
